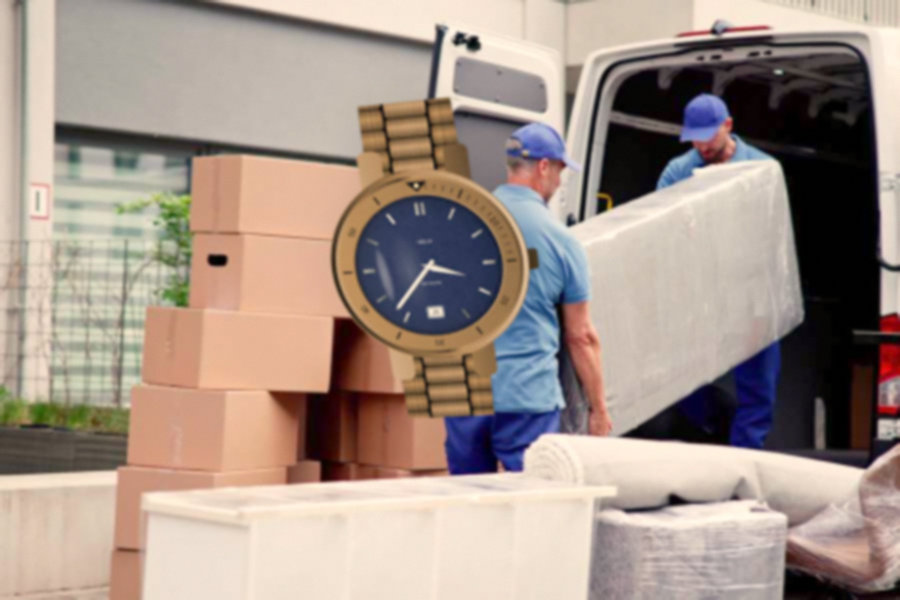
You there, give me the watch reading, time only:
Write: 3:37
